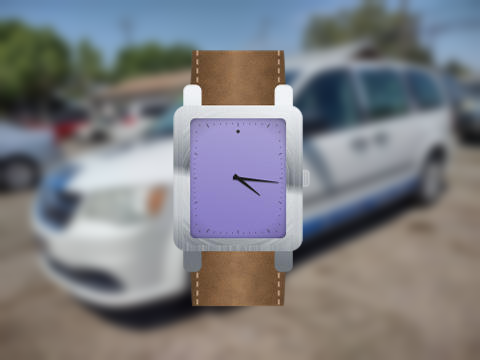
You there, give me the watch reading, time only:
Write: 4:16
